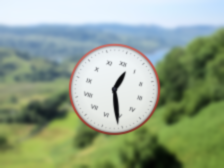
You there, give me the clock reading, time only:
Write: 12:26
